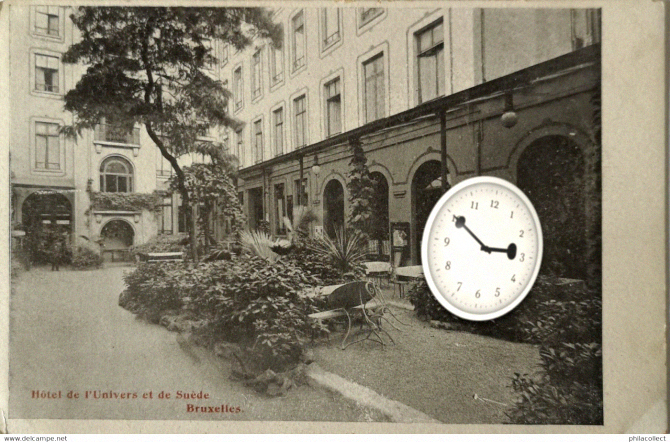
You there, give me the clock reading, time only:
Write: 2:50
